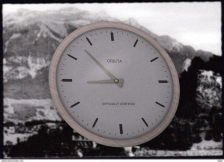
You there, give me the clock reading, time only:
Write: 8:53
